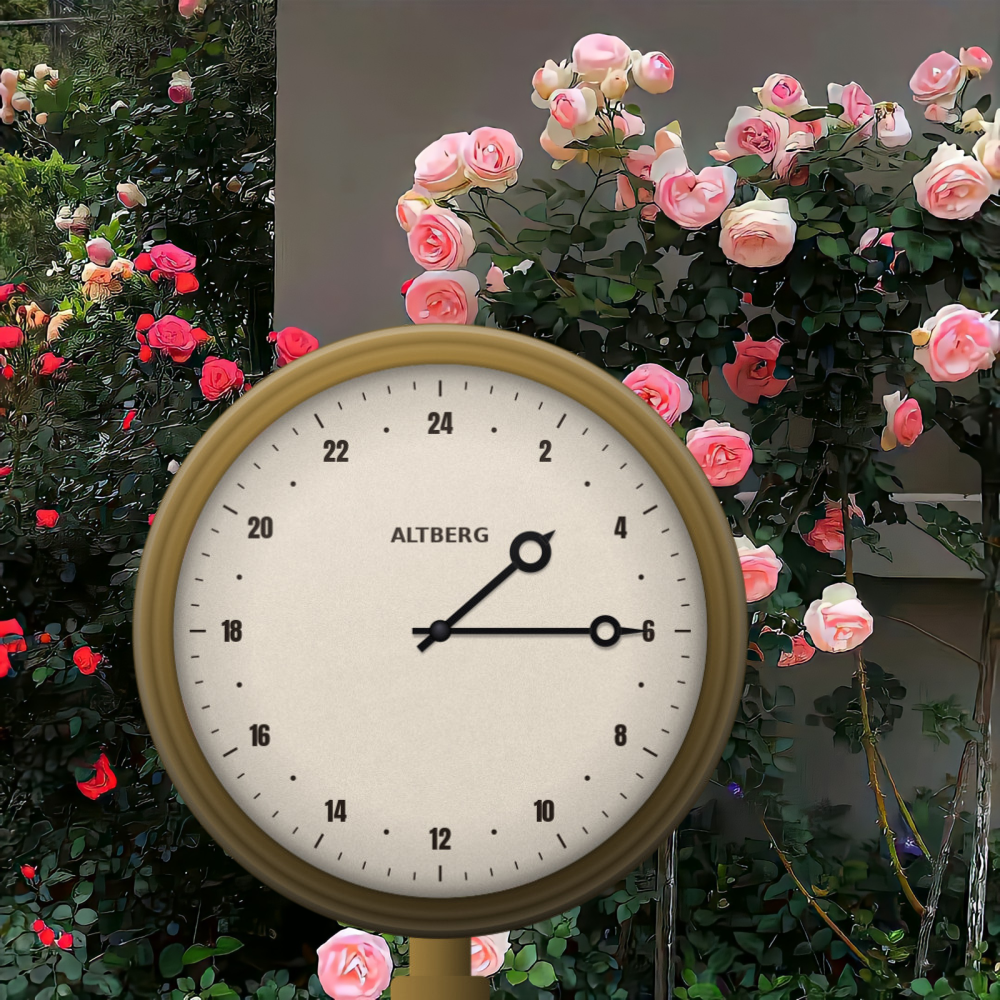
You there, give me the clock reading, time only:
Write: 3:15
